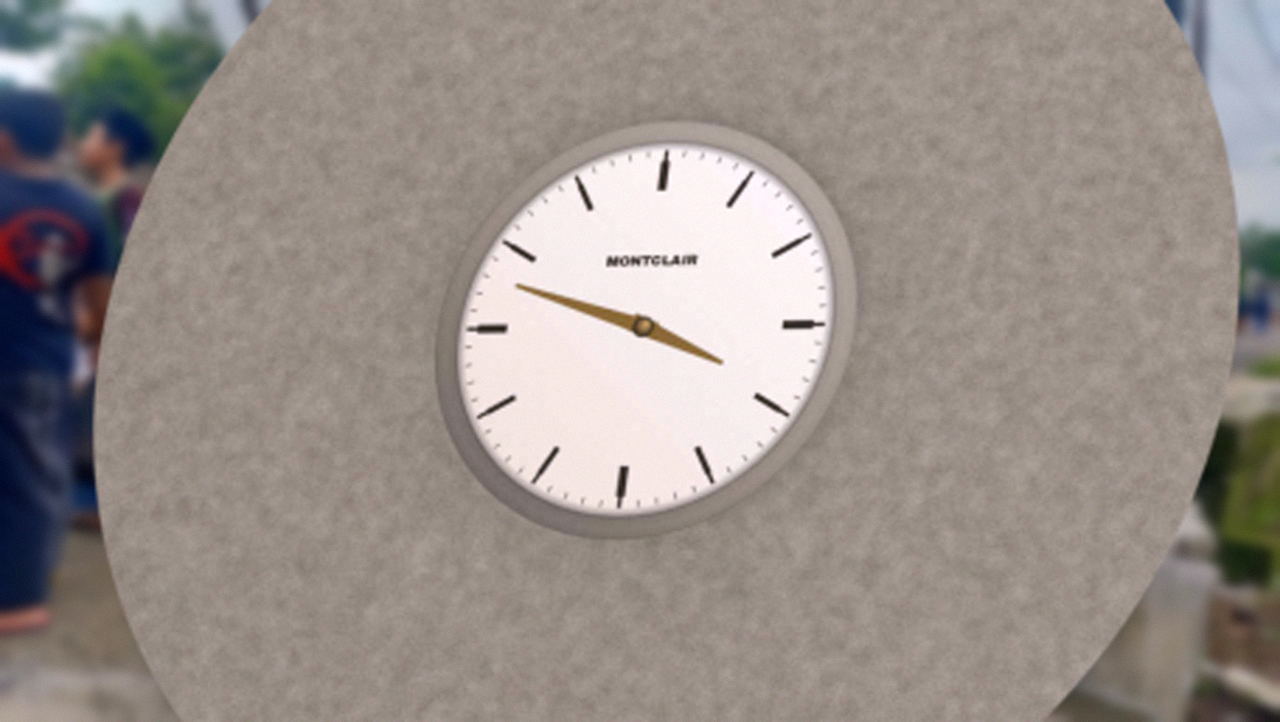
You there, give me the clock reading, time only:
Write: 3:48
